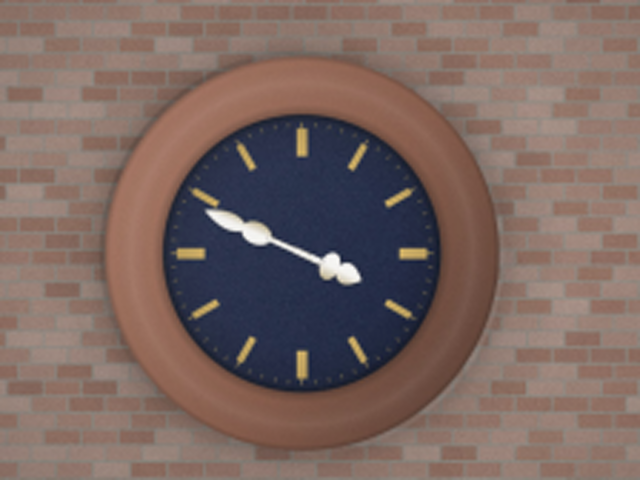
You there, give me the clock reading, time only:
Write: 3:49
